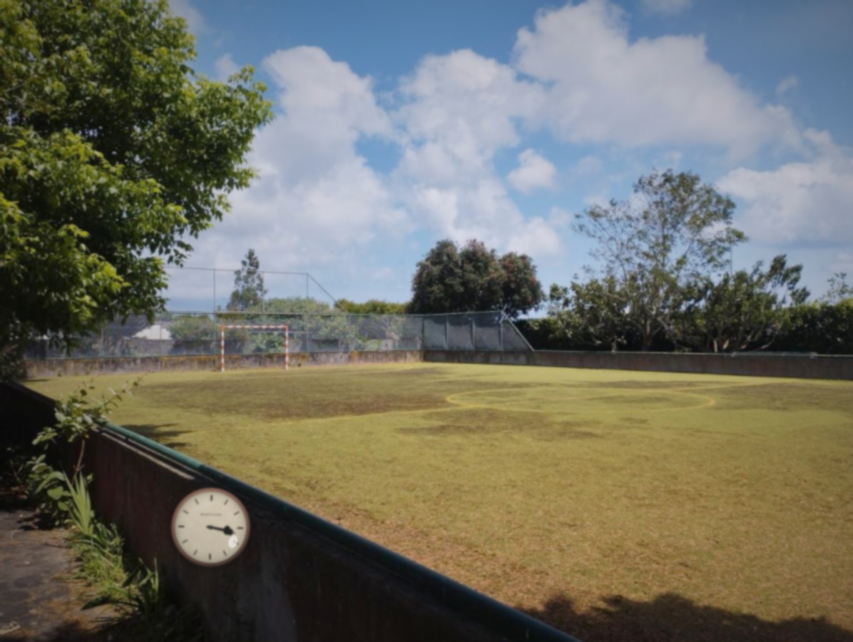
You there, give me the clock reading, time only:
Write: 3:17
